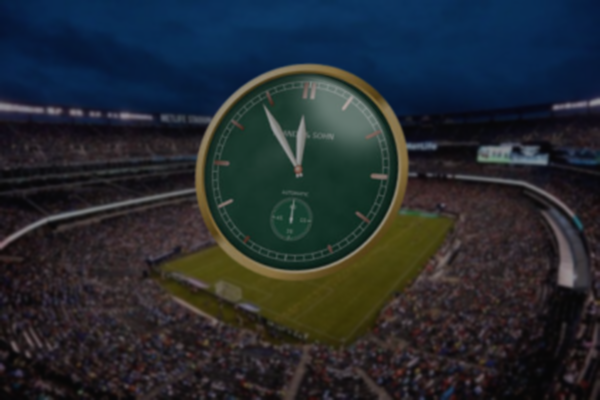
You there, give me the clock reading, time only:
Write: 11:54
